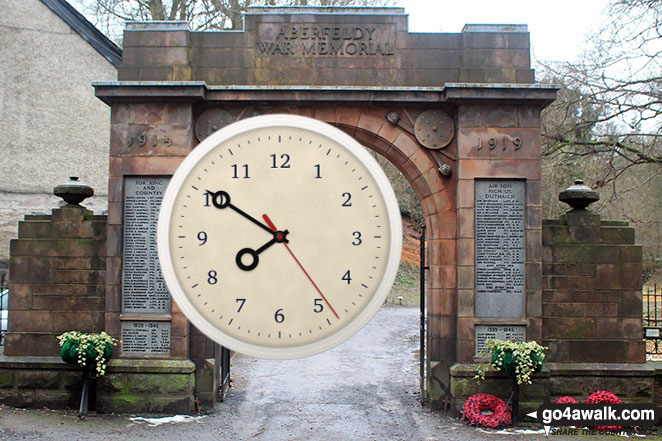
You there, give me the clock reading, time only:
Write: 7:50:24
